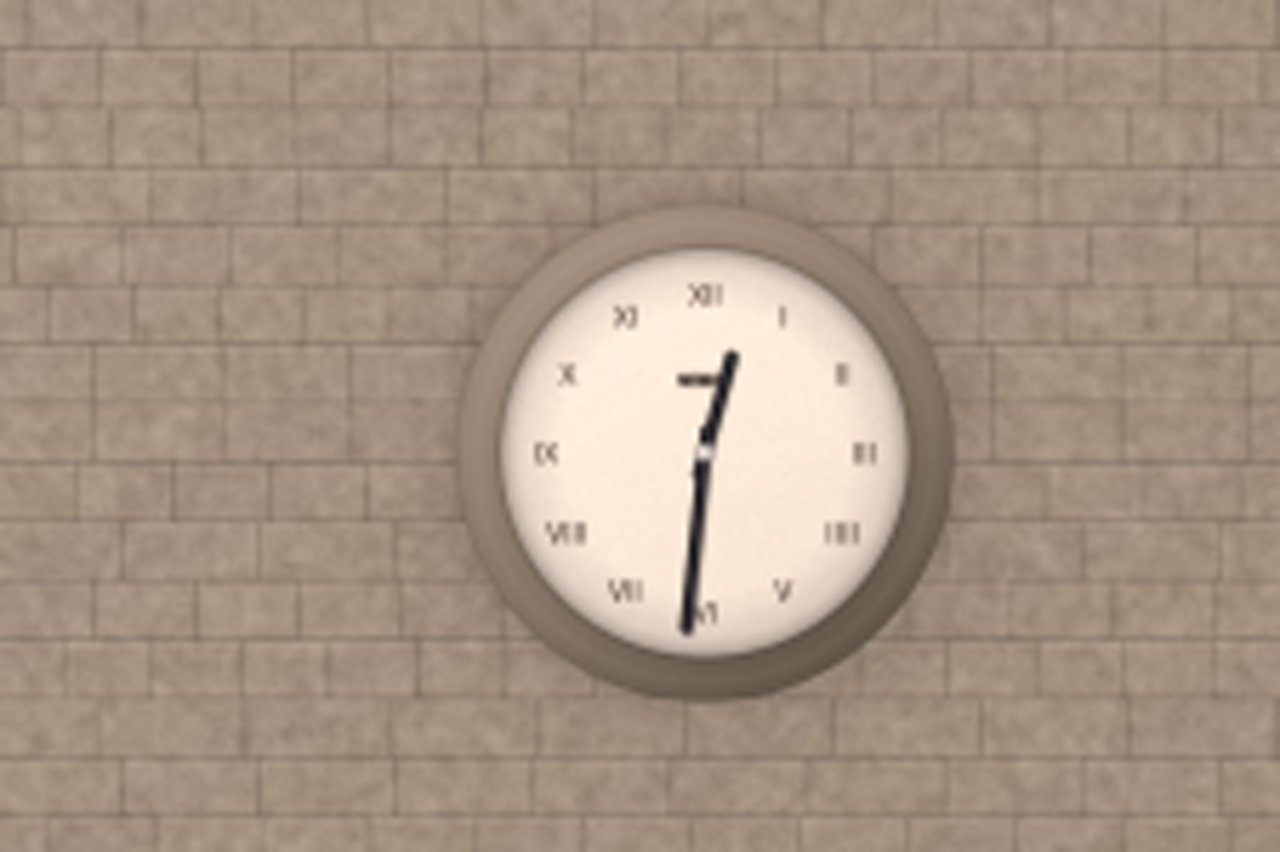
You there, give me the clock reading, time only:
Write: 12:31
